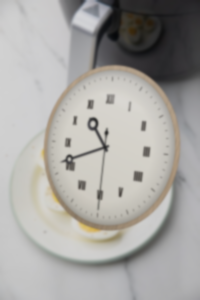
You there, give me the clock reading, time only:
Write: 10:41:30
